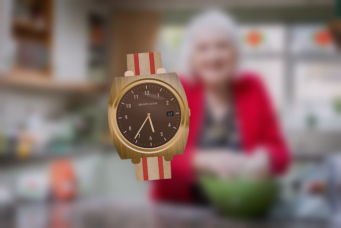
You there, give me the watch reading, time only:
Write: 5:36
